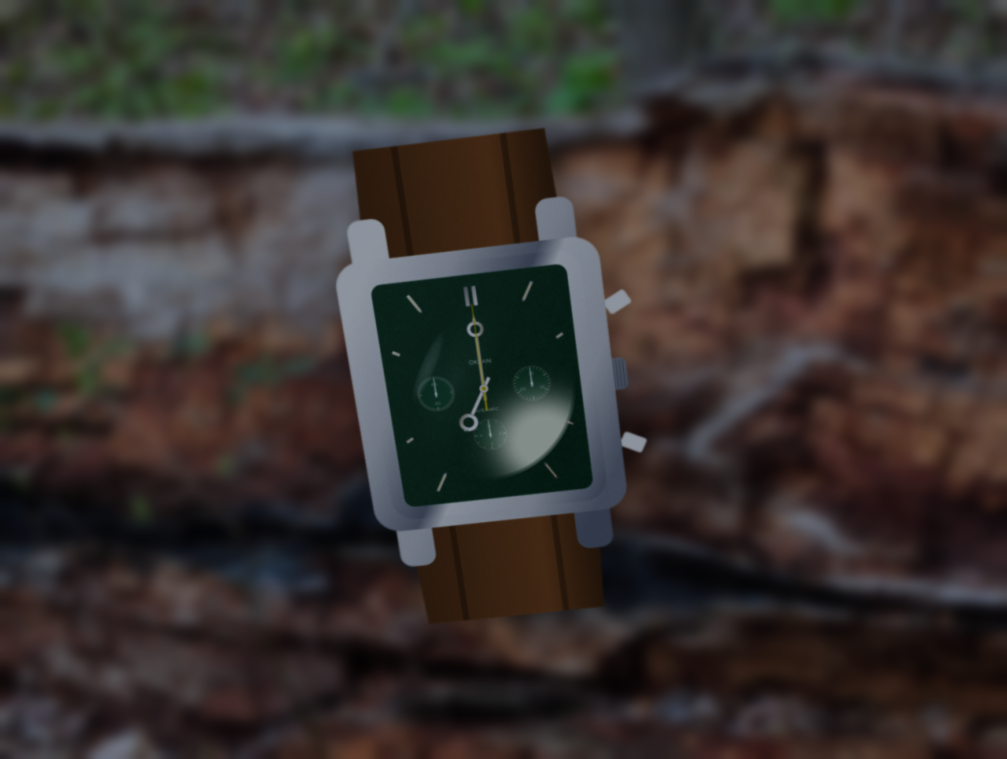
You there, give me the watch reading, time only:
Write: 7:00
